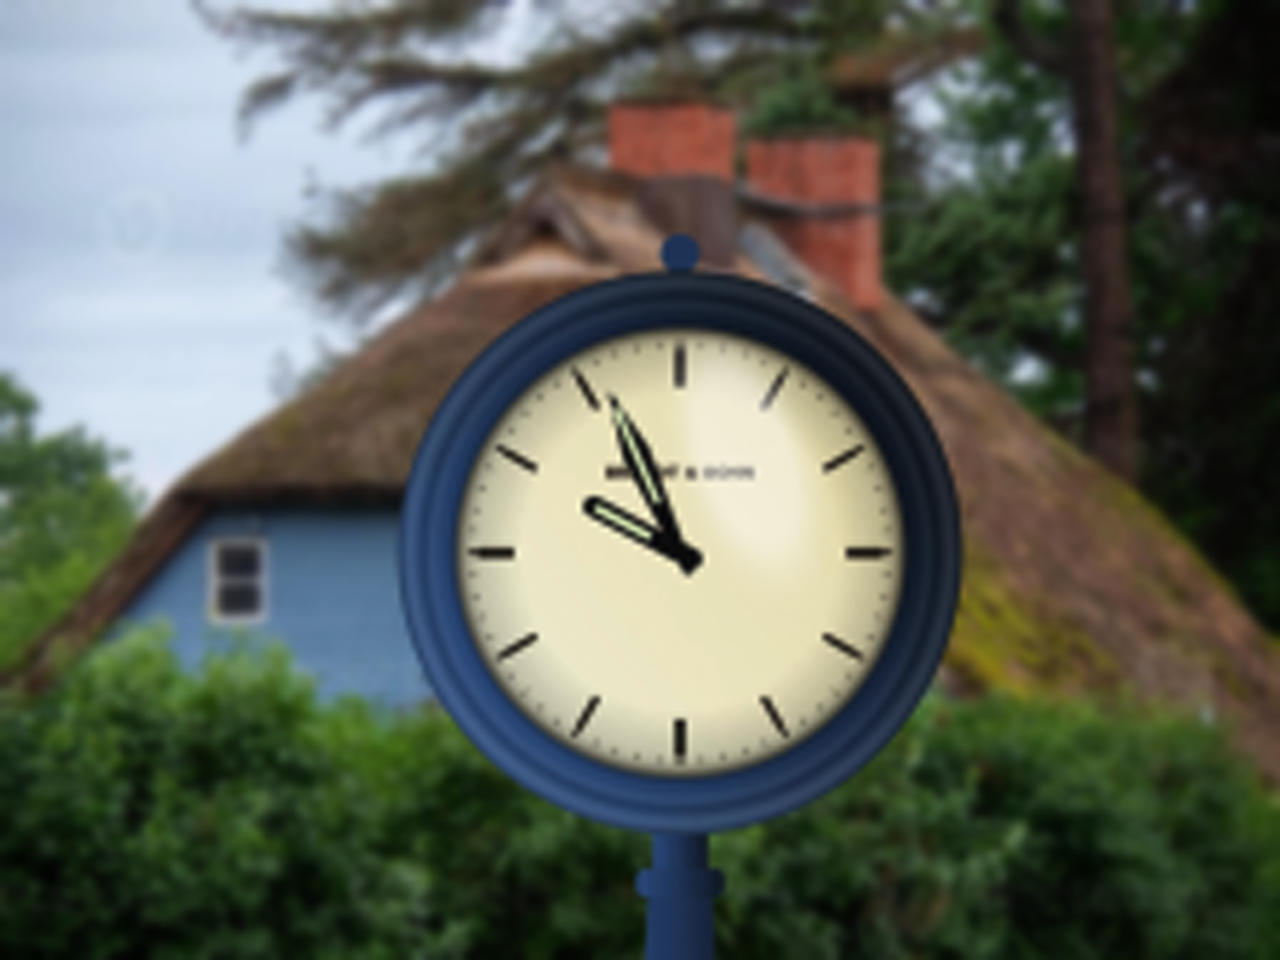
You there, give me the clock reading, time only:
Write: 9:56
